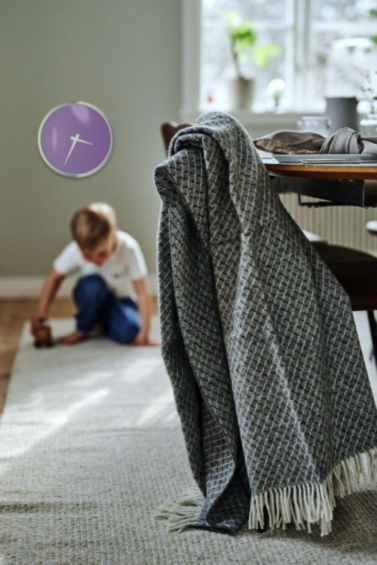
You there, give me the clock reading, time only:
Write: 3:34
